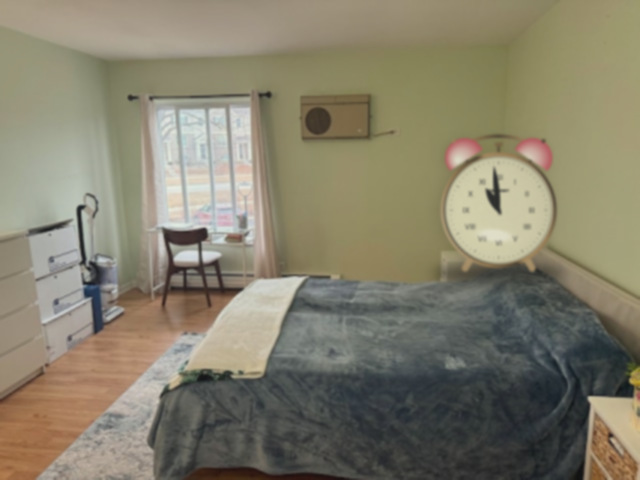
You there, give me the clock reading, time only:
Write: 10:59
